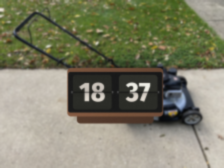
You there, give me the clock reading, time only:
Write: 18:37
